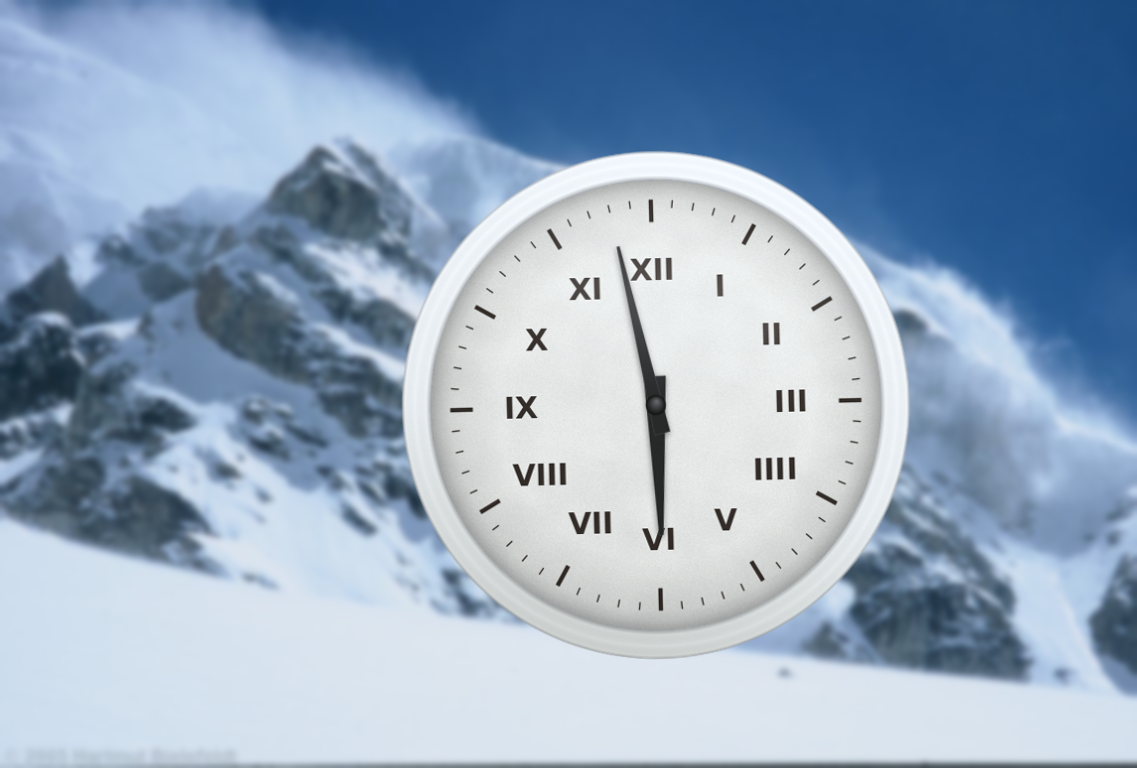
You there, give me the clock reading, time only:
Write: 5:58
